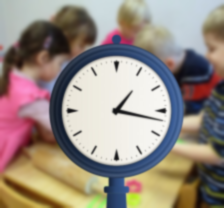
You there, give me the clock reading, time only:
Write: 1:17
